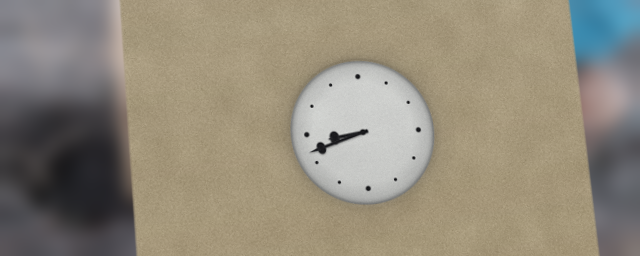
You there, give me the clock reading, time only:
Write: 8:42
